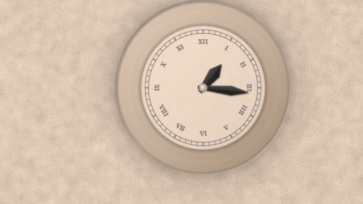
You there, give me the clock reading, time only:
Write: 1:16
